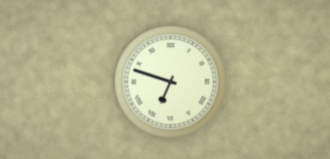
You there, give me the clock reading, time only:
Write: 6:48
